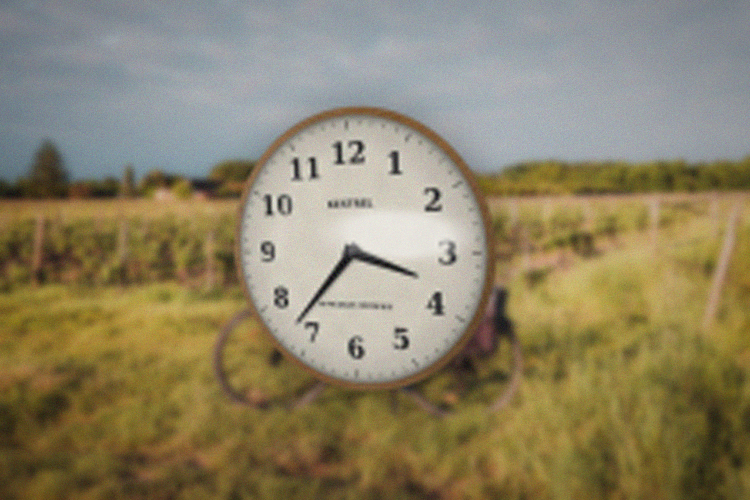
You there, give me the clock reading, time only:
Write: 3:37
